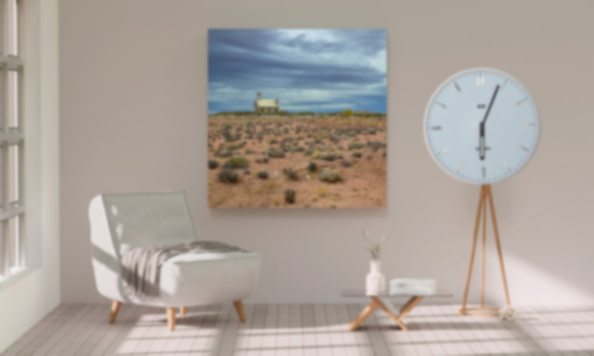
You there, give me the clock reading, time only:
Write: 6:04
